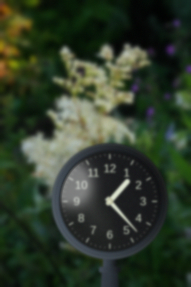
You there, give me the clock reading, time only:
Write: 1:23
